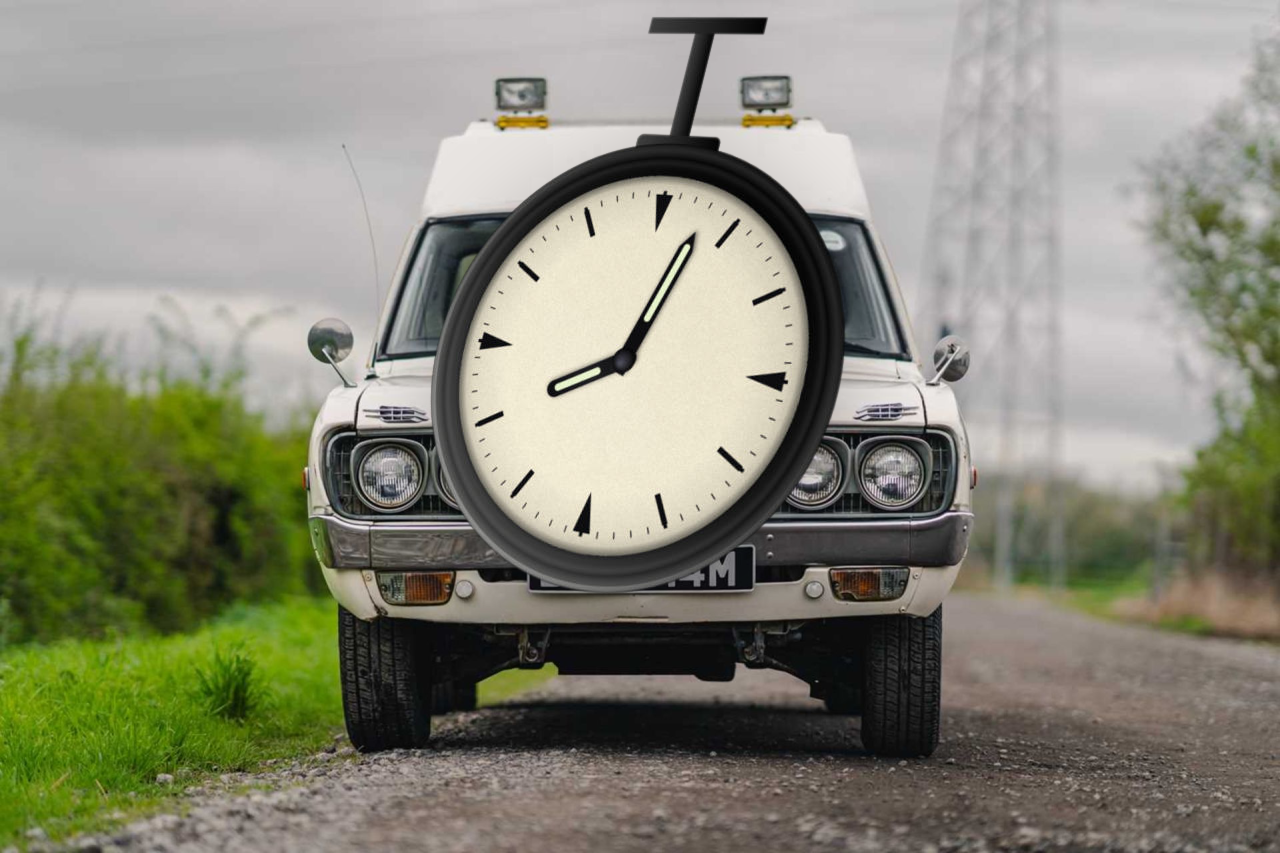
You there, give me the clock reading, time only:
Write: 8:03
